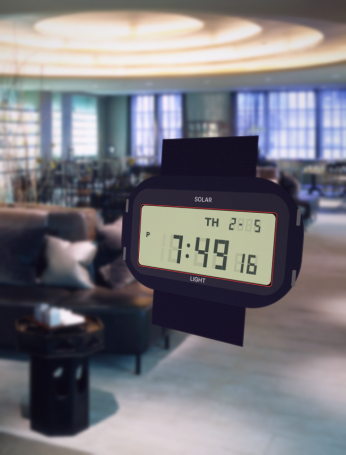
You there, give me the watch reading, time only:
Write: 7:49:16
